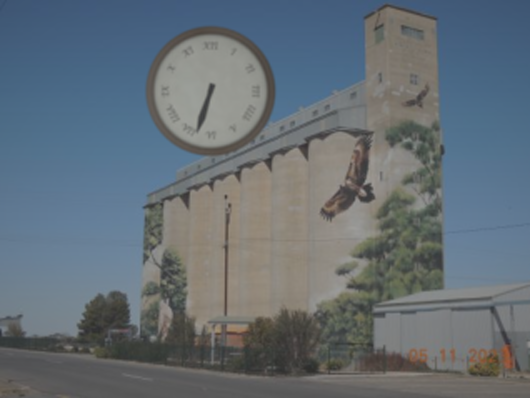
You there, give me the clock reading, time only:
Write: 6:33
